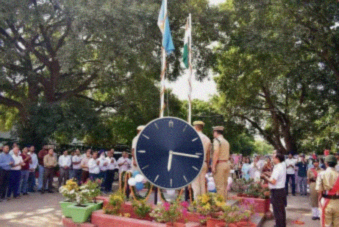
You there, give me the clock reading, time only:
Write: 6:16
